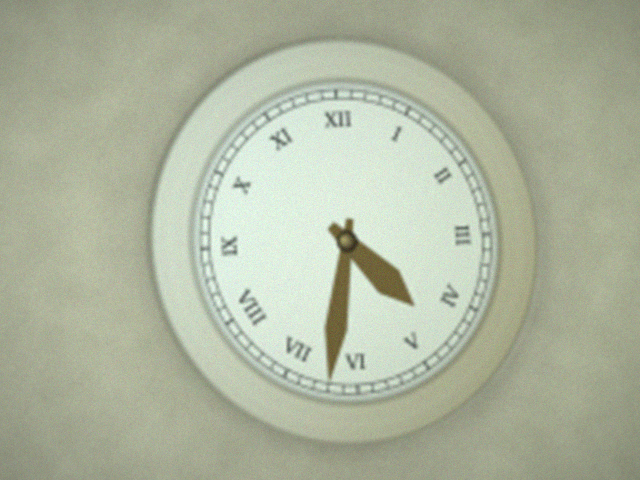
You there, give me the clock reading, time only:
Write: 4:32
